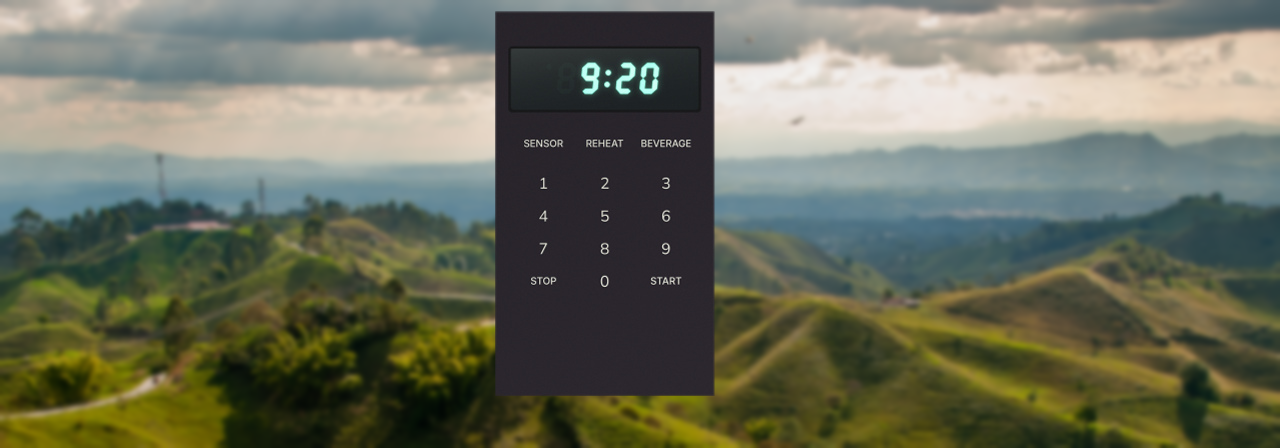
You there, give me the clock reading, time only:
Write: 9:20
